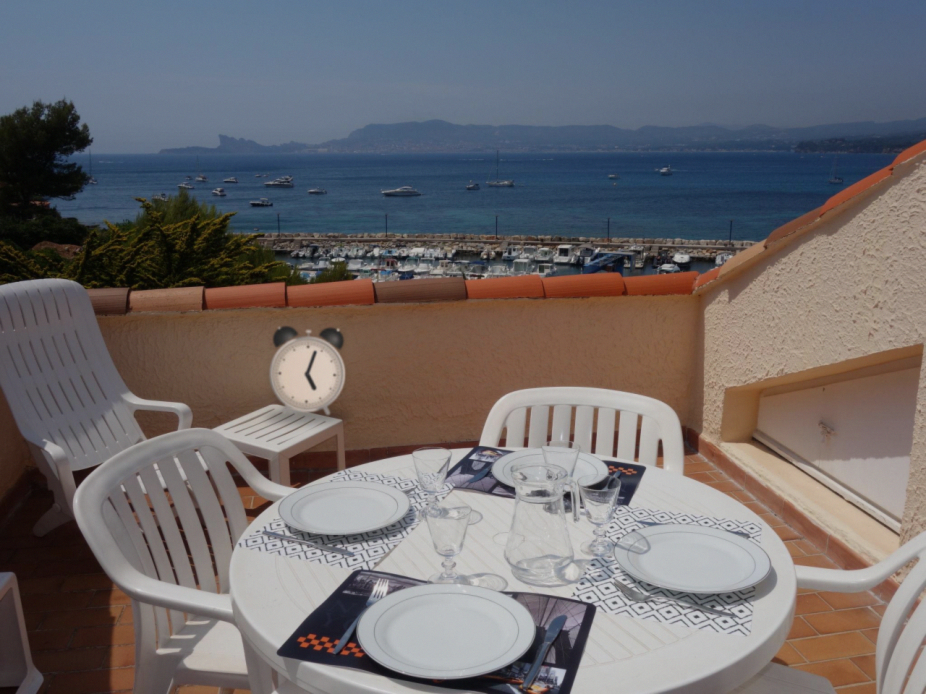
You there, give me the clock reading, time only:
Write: 5:03
